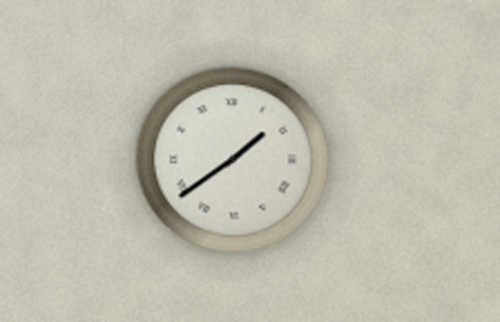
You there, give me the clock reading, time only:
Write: 1:39
